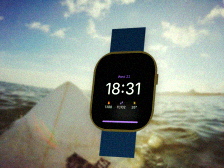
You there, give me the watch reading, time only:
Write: 18:31
